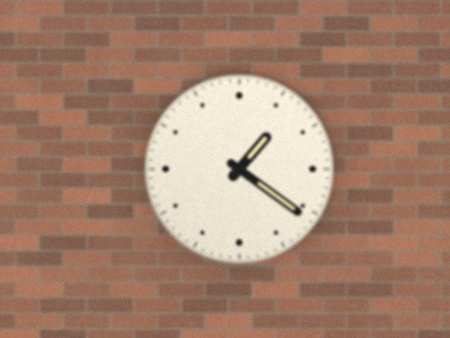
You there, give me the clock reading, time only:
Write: 1:21
